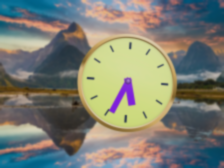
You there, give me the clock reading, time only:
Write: 5:34
